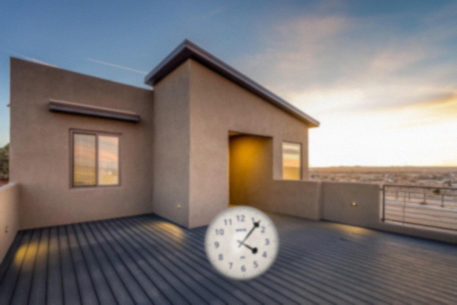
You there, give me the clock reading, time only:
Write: 4:07
